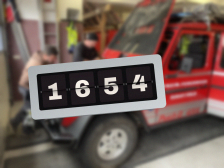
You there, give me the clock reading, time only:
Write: 16:54
